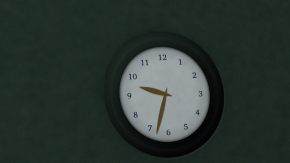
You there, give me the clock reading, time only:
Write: 9:33
